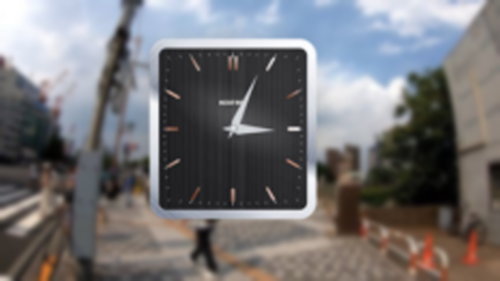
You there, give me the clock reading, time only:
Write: 3:04
